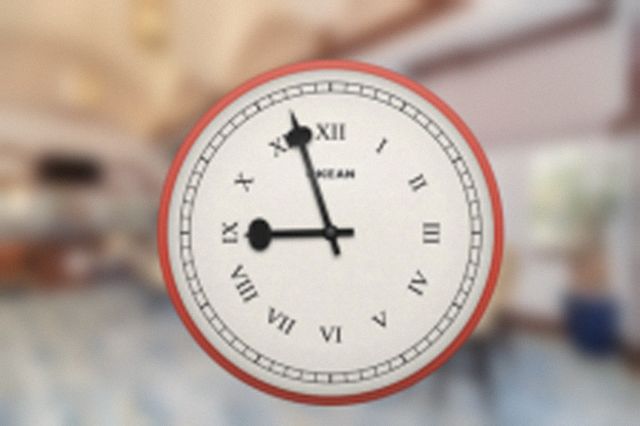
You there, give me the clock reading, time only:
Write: 8:57
